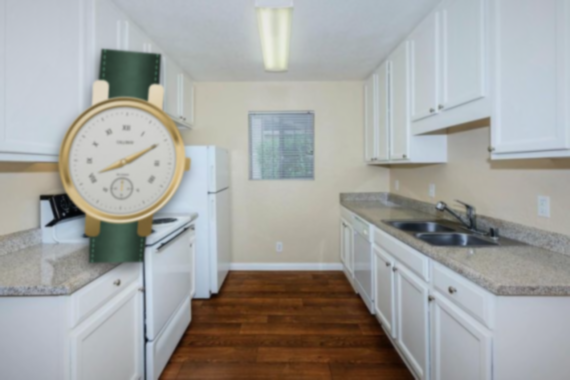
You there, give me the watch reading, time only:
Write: 8:10
